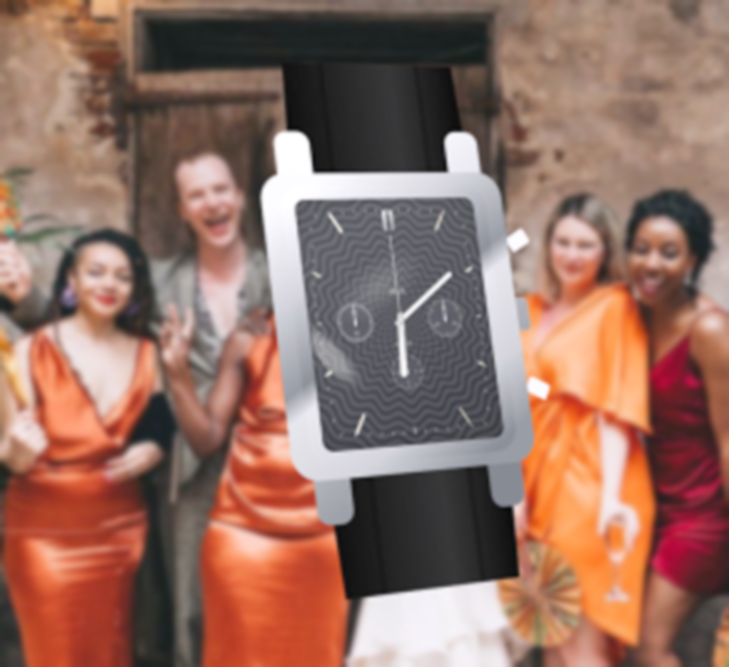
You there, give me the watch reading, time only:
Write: 6:09
